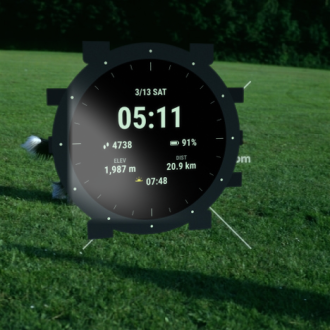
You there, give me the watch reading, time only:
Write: 5:11
